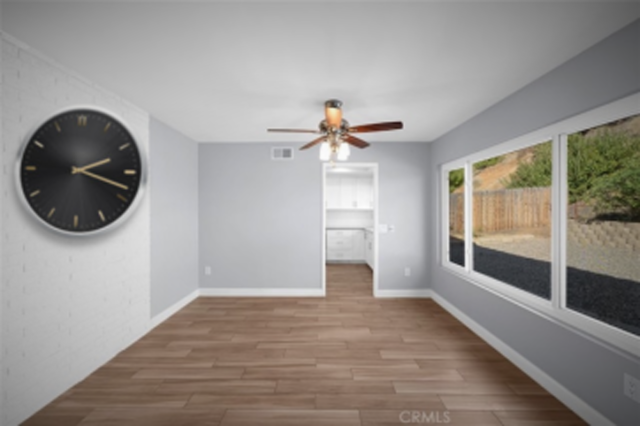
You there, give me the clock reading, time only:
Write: 2:18
